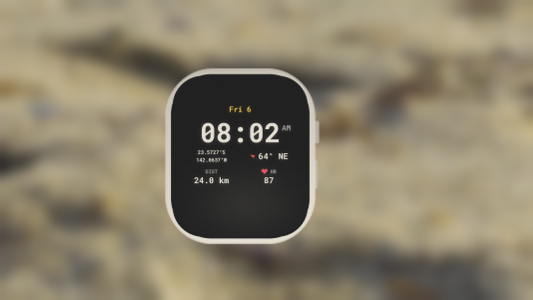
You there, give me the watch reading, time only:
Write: 8:02
